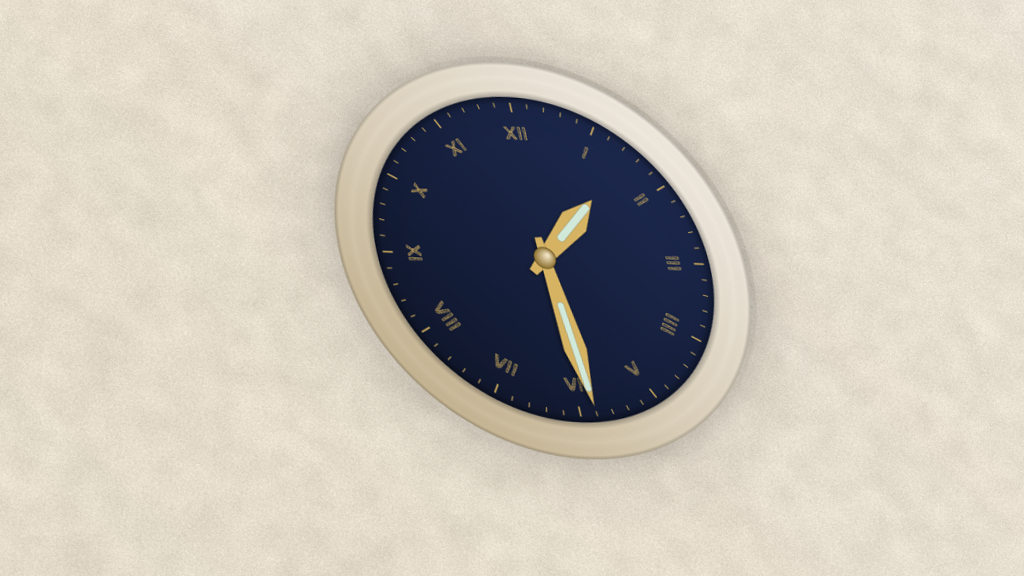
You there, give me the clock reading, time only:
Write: 1:29
